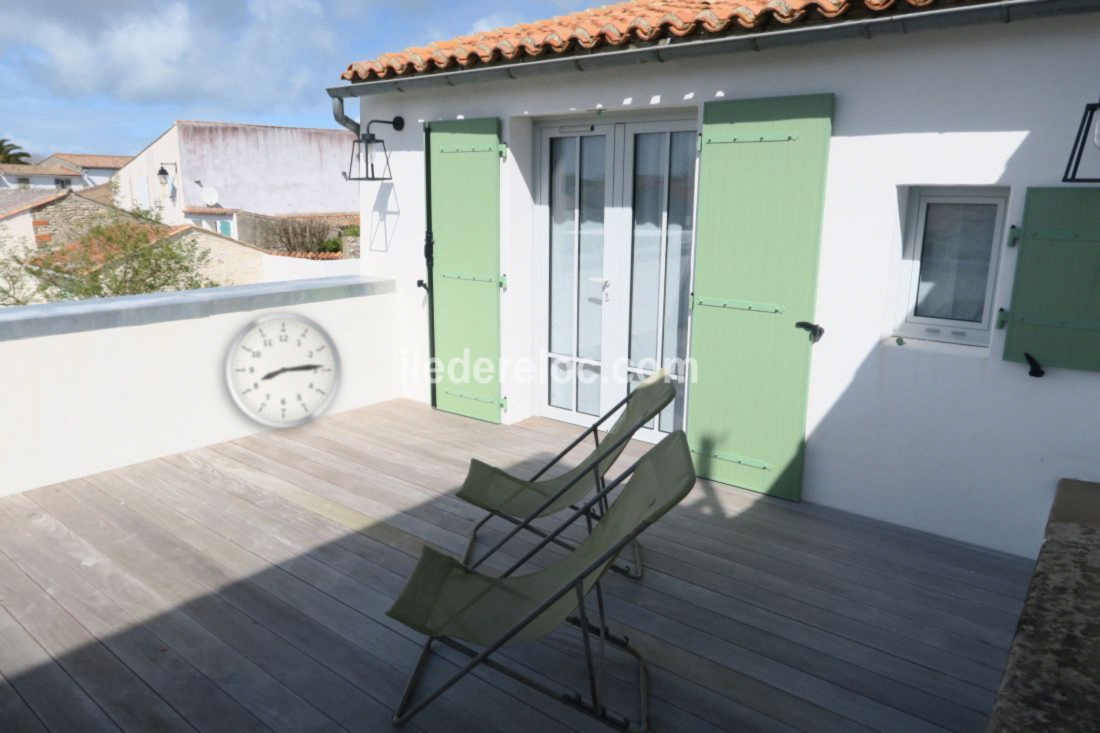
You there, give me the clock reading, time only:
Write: 8:14
